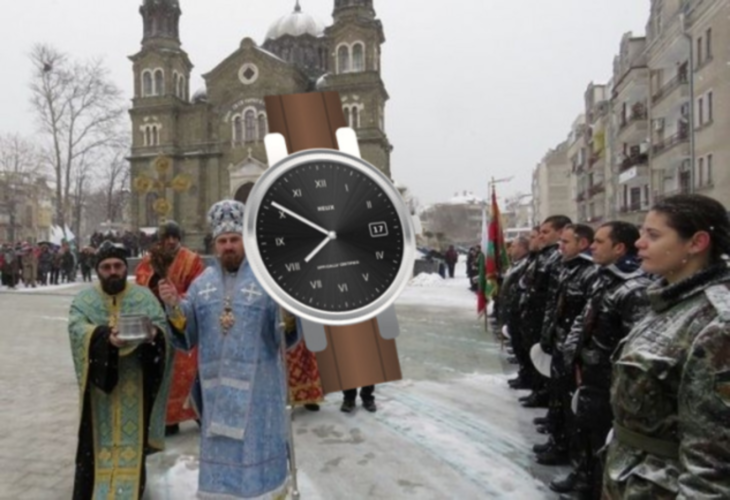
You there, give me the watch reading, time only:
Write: 7:51
